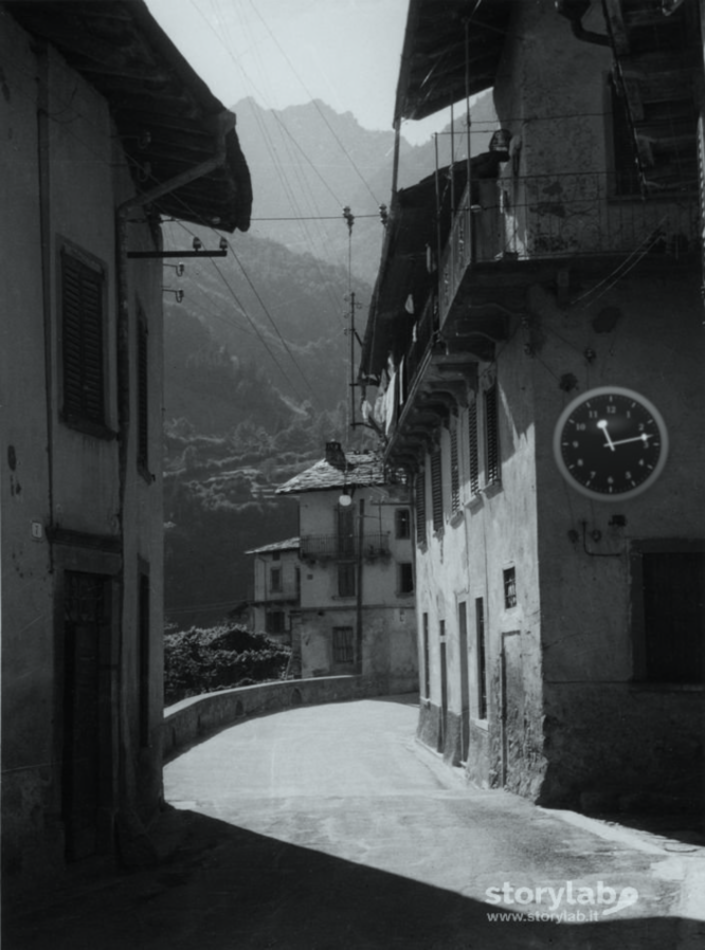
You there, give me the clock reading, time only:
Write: 11:13
